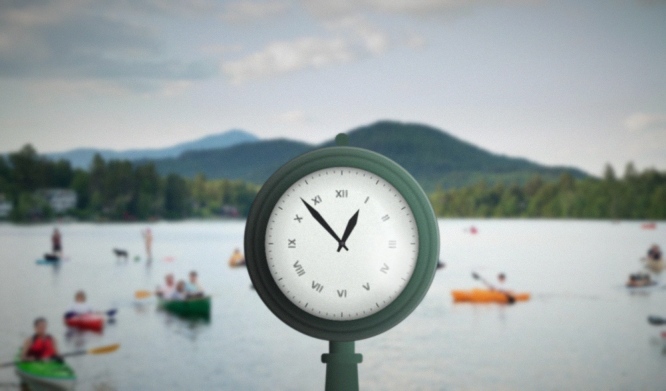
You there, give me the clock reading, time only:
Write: 12:53
